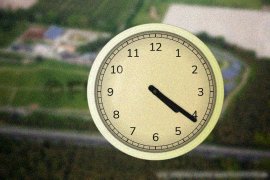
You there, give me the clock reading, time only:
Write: 4:21
